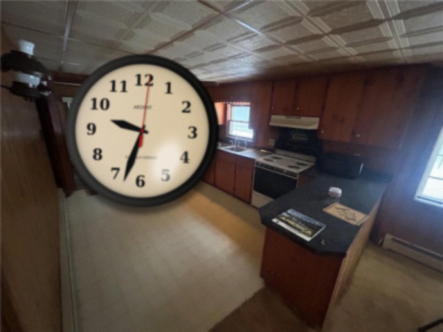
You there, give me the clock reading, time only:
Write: 9:33:01
